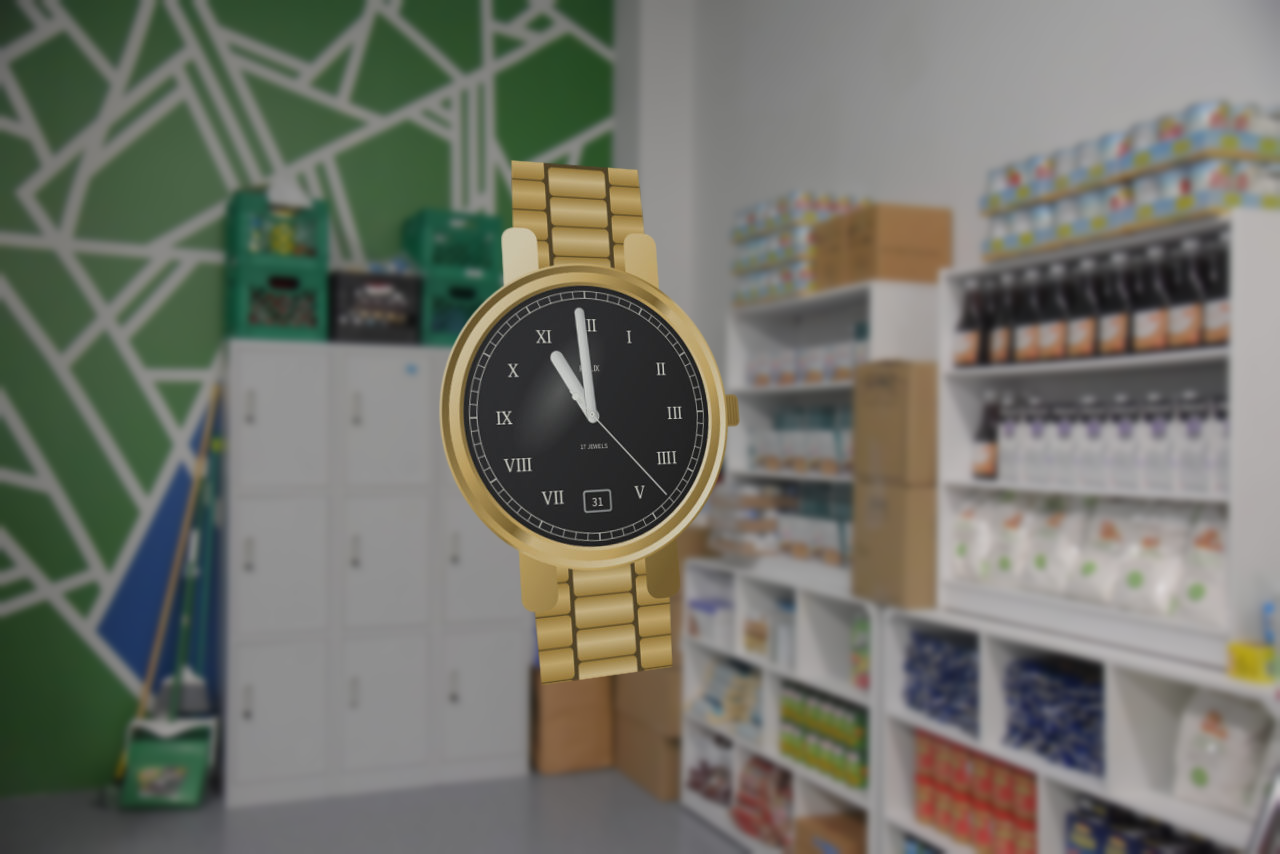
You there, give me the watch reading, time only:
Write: 10:59:23
